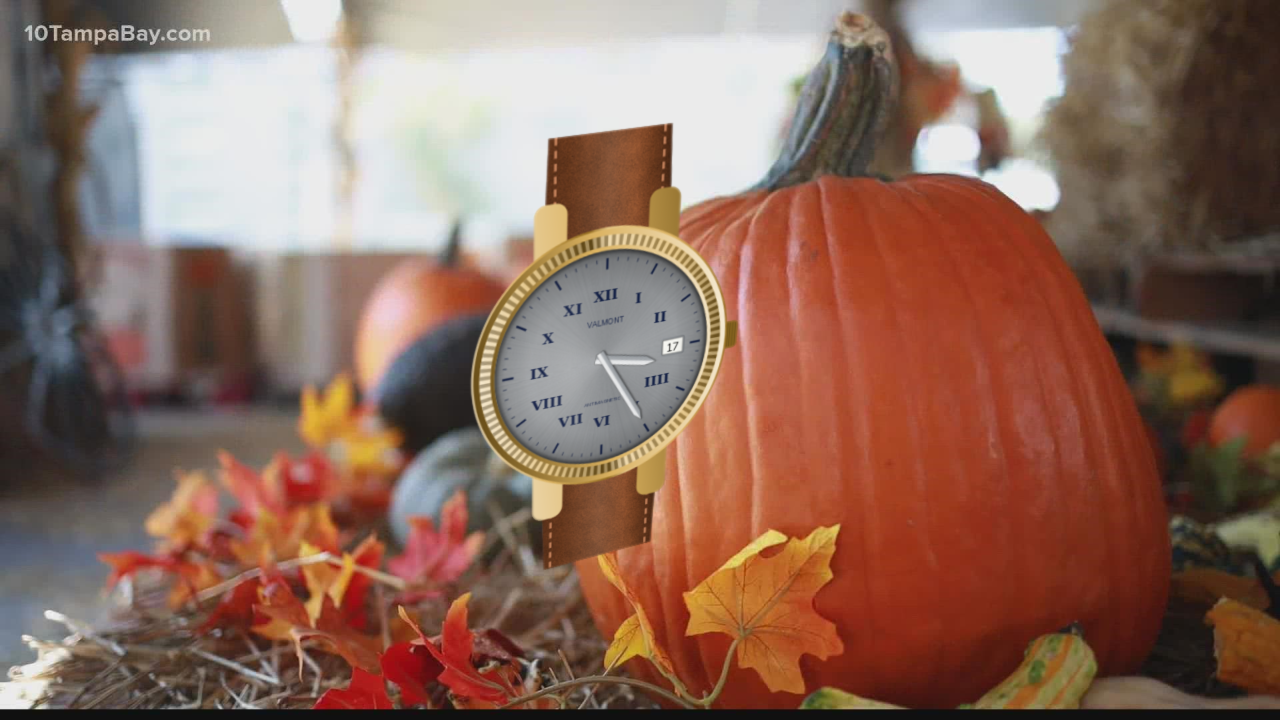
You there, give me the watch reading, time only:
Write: 3:25
